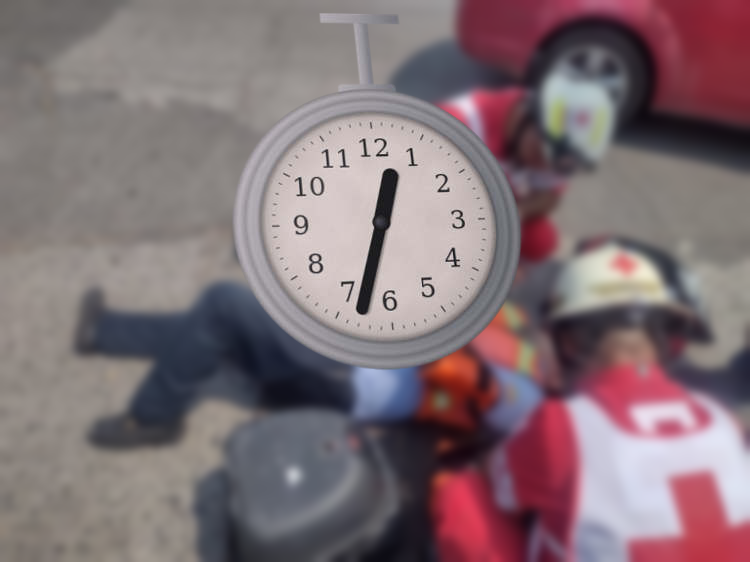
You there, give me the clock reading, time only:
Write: 12:33
